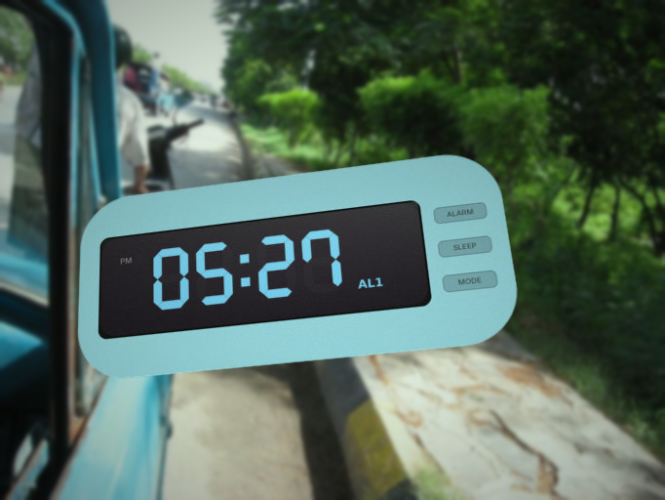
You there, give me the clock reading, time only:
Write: 5:27
